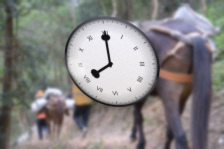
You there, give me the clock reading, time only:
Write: 8:00
